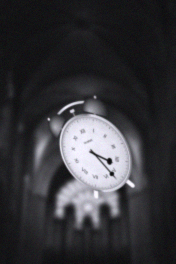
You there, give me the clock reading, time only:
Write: 4:27
